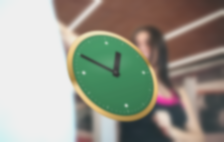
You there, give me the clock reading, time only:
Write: 12:50
